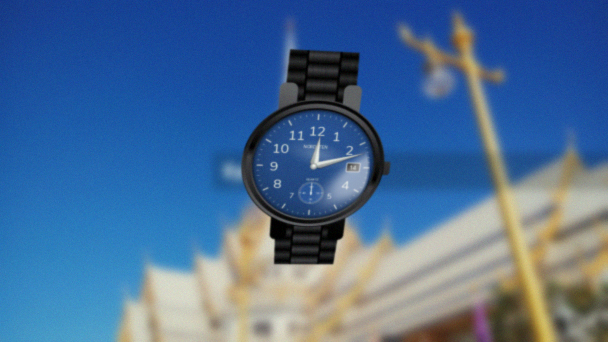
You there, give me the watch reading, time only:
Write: 12:12
